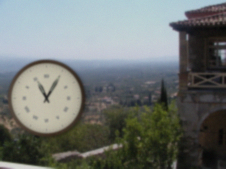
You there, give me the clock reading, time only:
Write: 11:05
